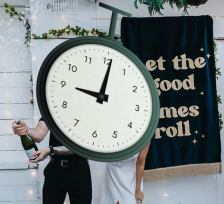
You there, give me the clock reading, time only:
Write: 9:01
